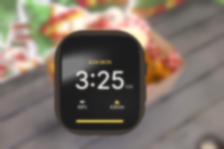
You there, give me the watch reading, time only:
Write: 3:25
